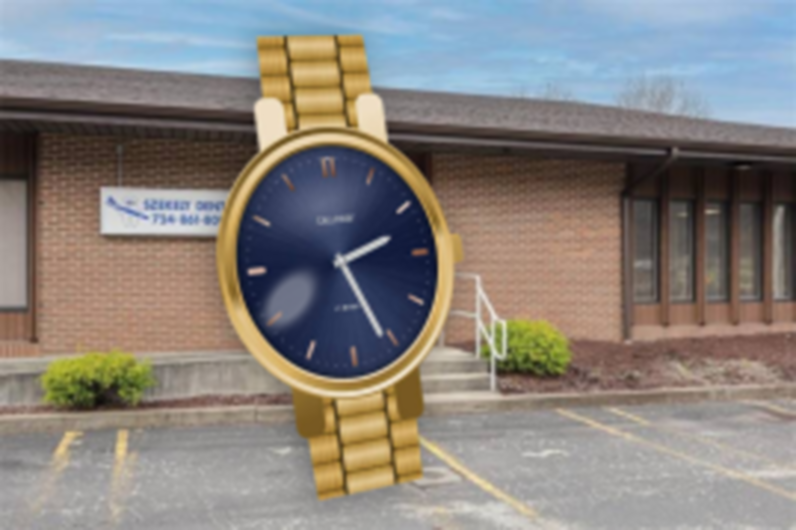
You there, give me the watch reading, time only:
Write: 2:26
